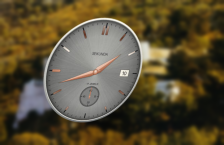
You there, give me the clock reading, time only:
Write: 1:42
